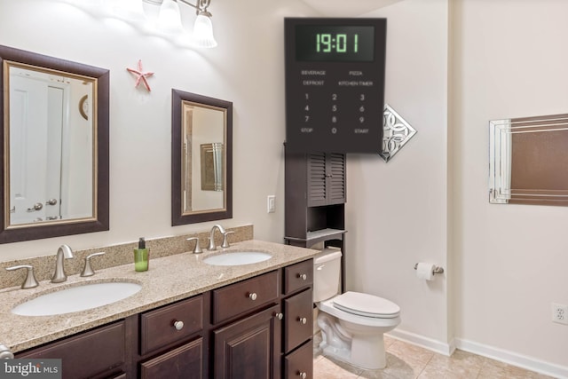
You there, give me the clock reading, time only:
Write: 19:01
